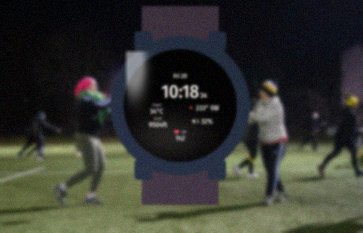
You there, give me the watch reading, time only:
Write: 10:18
